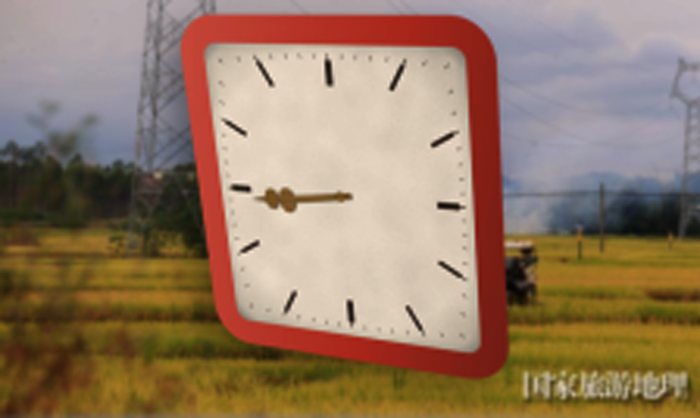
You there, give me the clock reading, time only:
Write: 8:44
